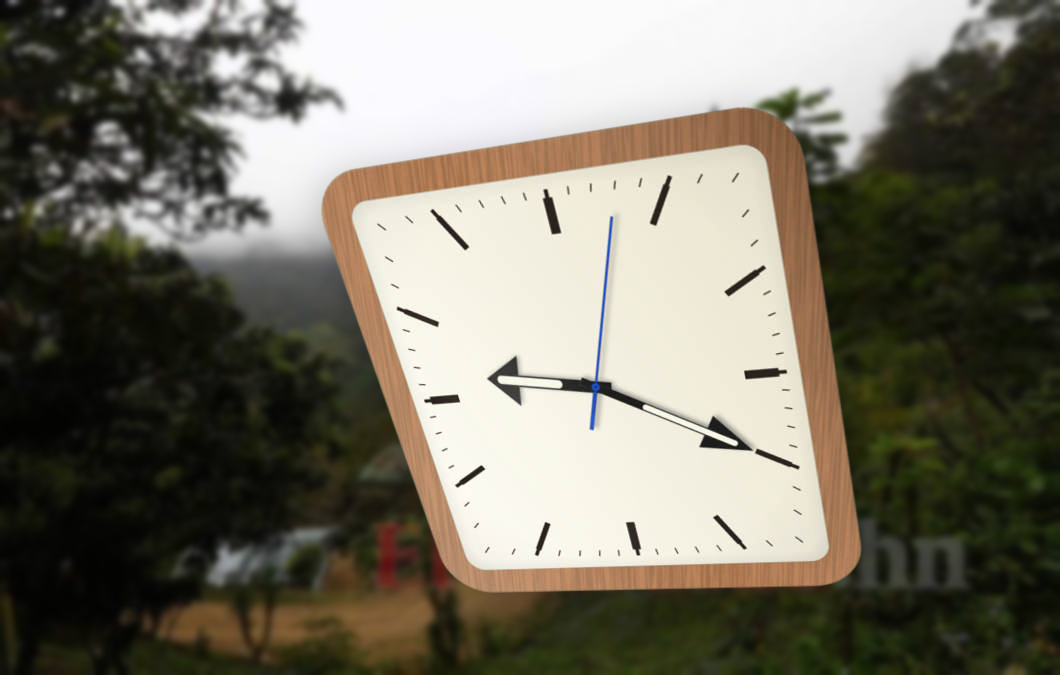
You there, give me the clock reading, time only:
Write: 9:20:03
